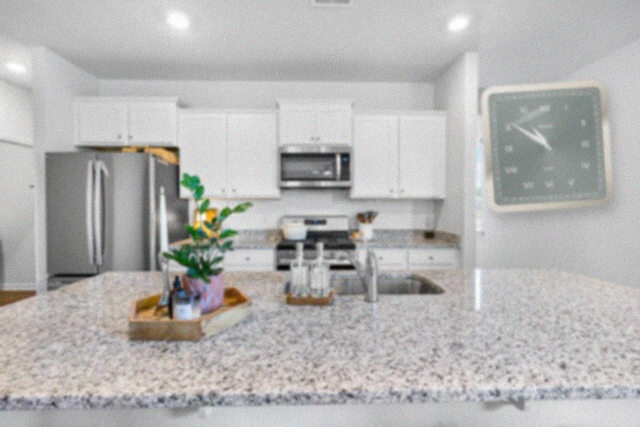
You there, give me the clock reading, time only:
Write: 10:51
